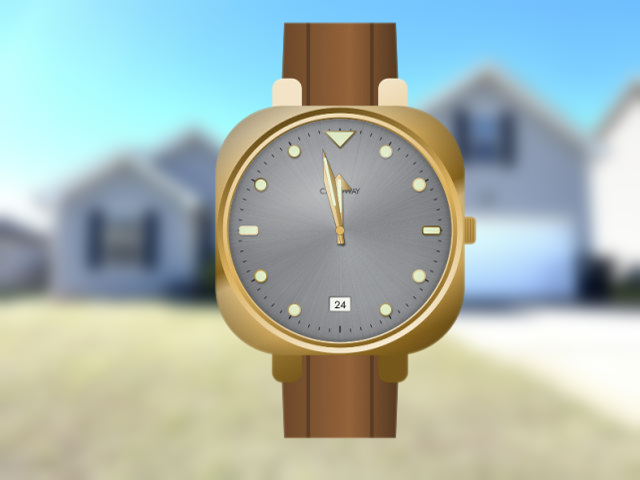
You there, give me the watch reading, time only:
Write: 11:58
